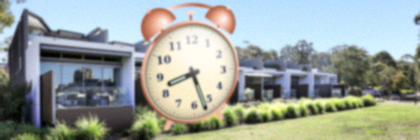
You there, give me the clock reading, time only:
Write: 8:27
